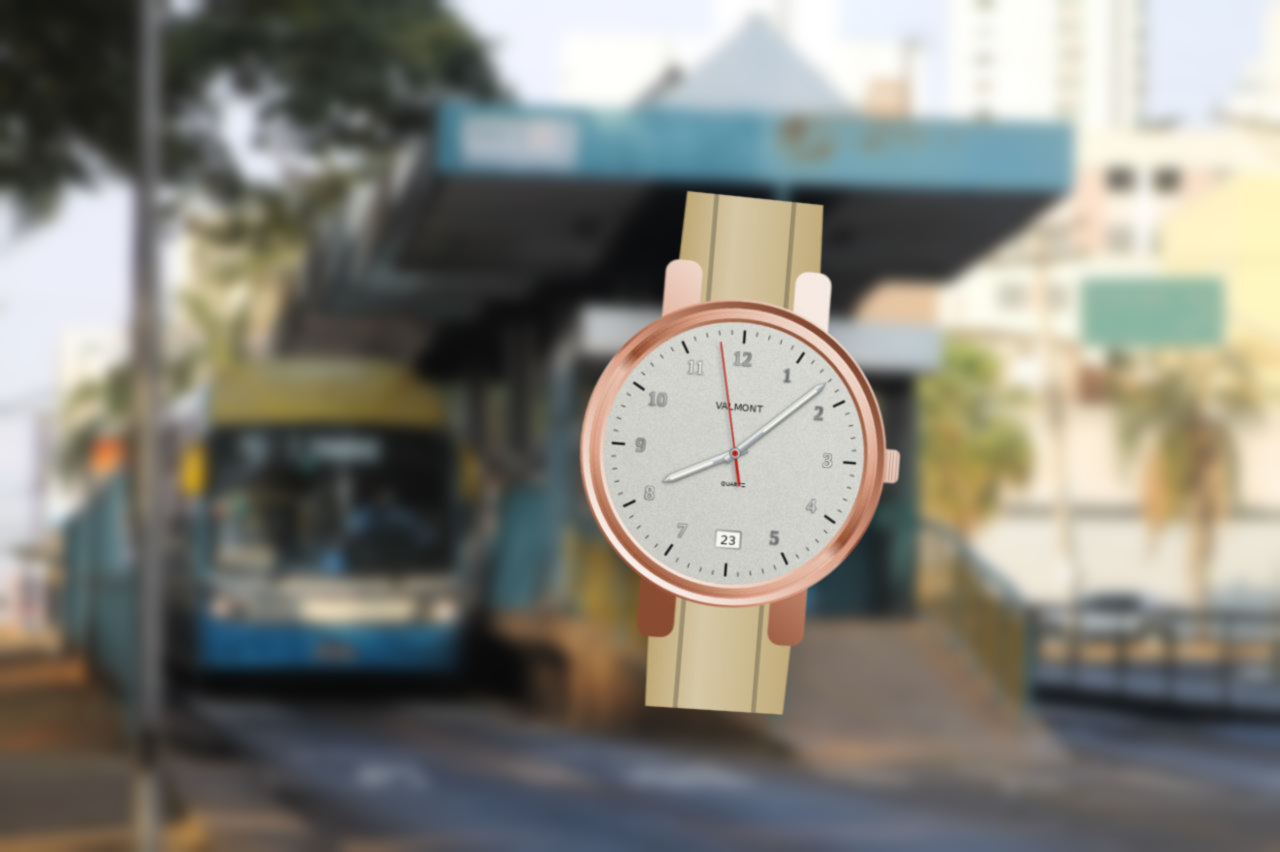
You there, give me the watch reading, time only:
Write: 8:07:58
